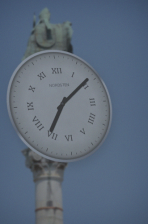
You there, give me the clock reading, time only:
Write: 7:09
